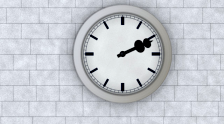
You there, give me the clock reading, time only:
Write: 2:11
